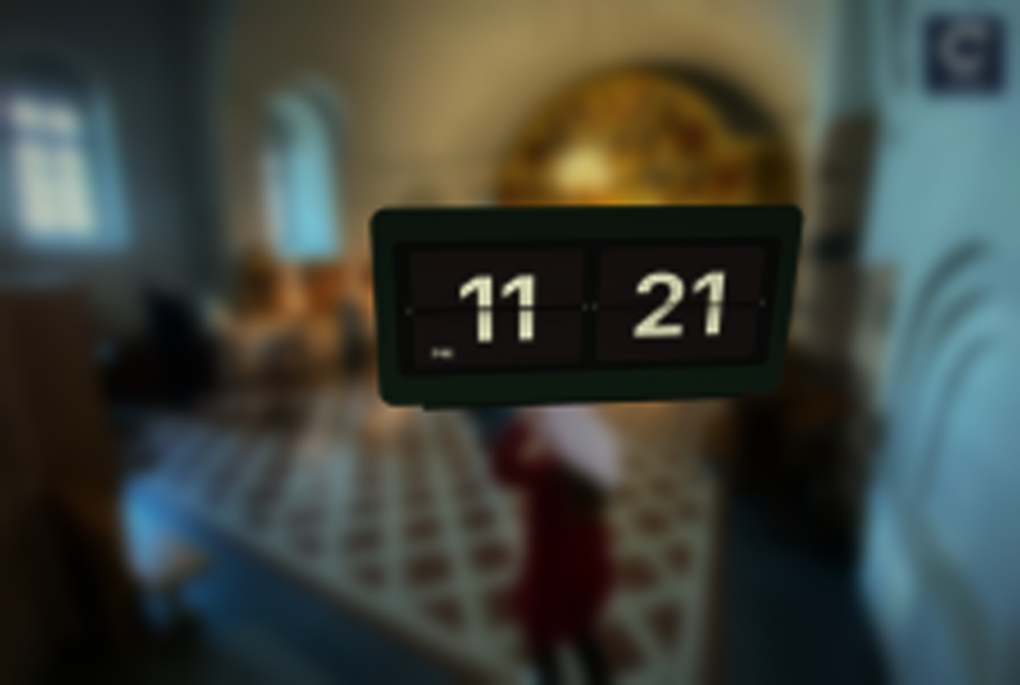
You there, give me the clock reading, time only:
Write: 11:21
